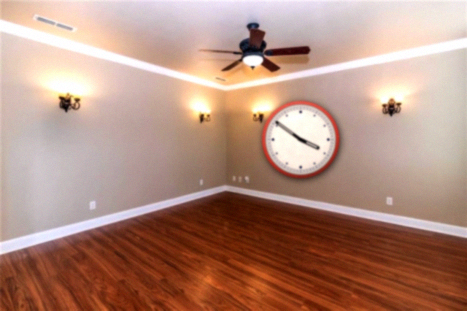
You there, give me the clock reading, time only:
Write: 3:51
